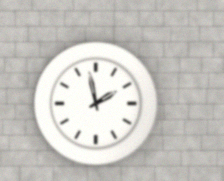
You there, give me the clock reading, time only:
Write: 1:58
